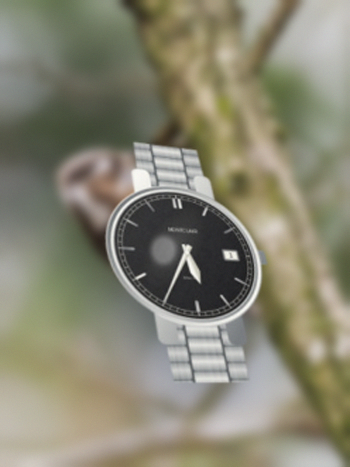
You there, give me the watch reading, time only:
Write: 5:35
